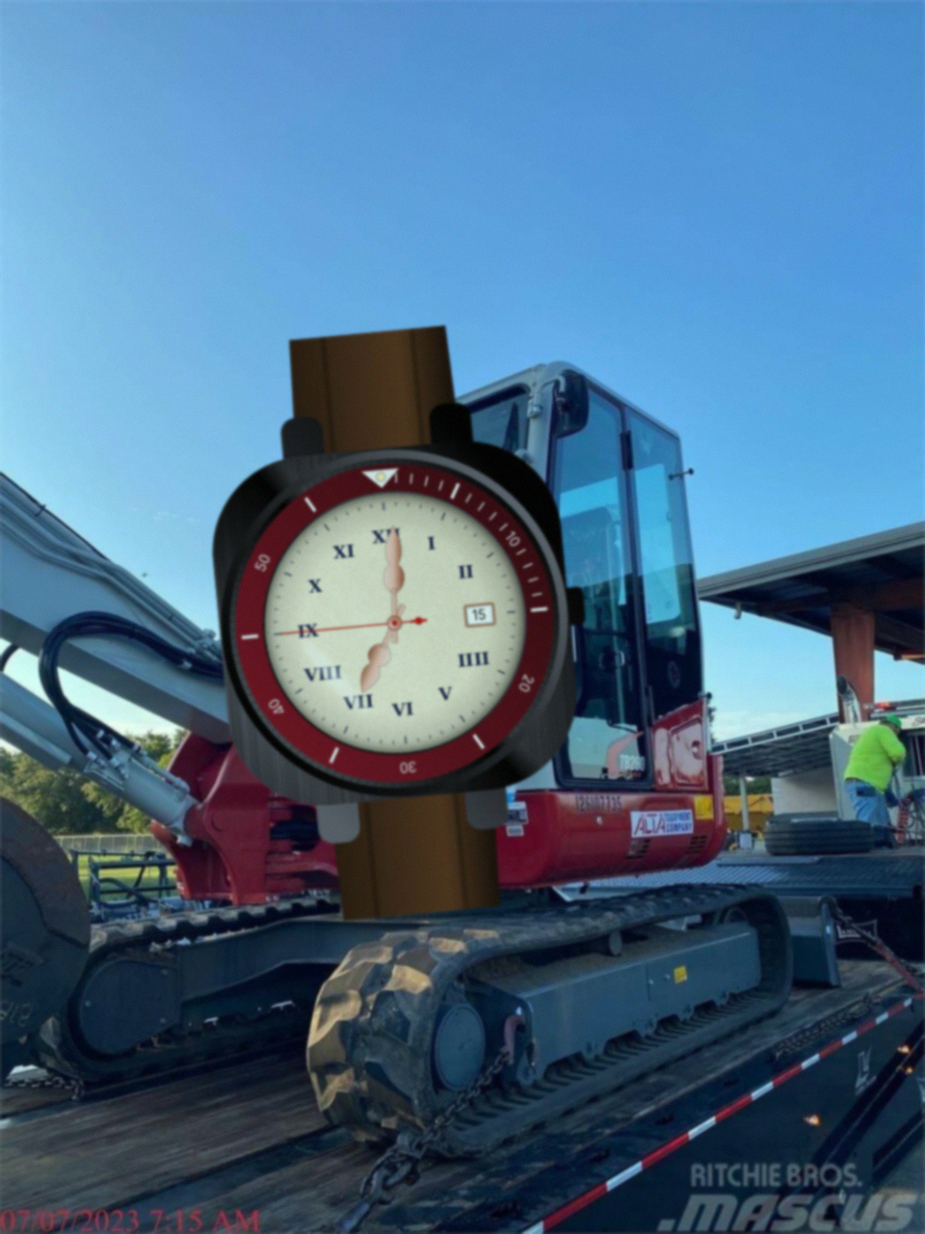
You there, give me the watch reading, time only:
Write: 7:00:45
